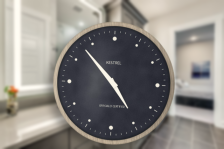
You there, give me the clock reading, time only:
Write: 4:53
